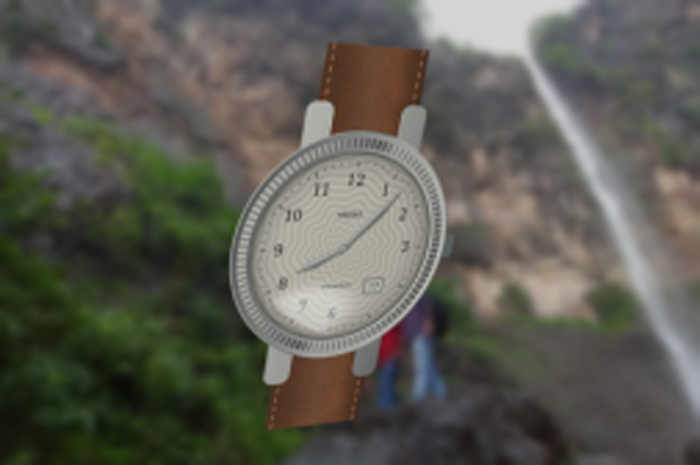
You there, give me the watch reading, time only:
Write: 8:07
